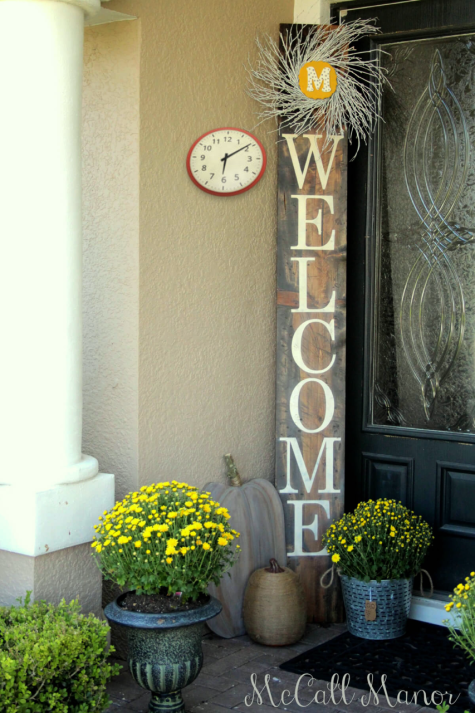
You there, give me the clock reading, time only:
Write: 6:09
